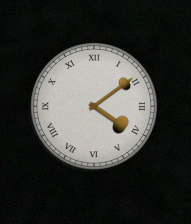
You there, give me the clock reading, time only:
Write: 4:09
